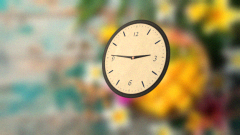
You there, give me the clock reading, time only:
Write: 2:46
